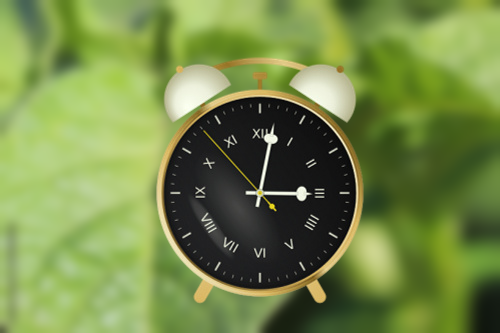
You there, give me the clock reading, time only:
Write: 3:01:53
